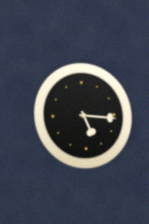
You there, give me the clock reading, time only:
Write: 5:16
